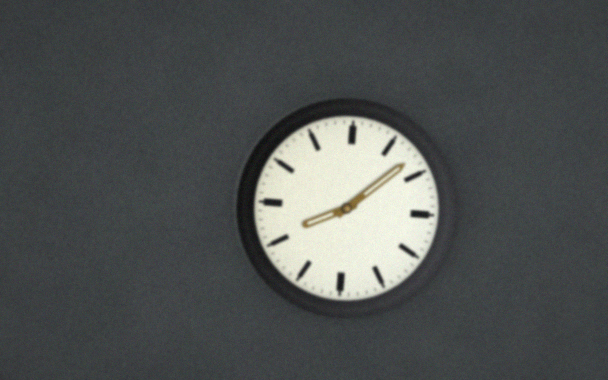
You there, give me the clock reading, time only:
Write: 8:08
